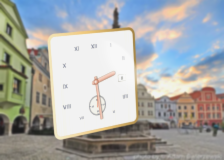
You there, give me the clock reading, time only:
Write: 2:29
